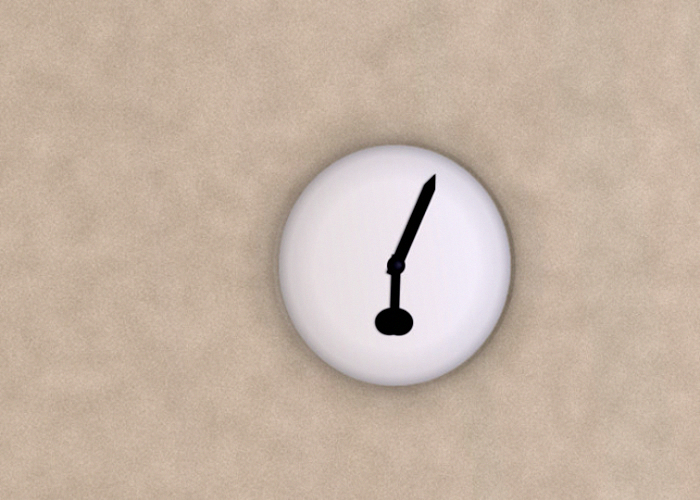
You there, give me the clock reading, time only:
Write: 6:04
